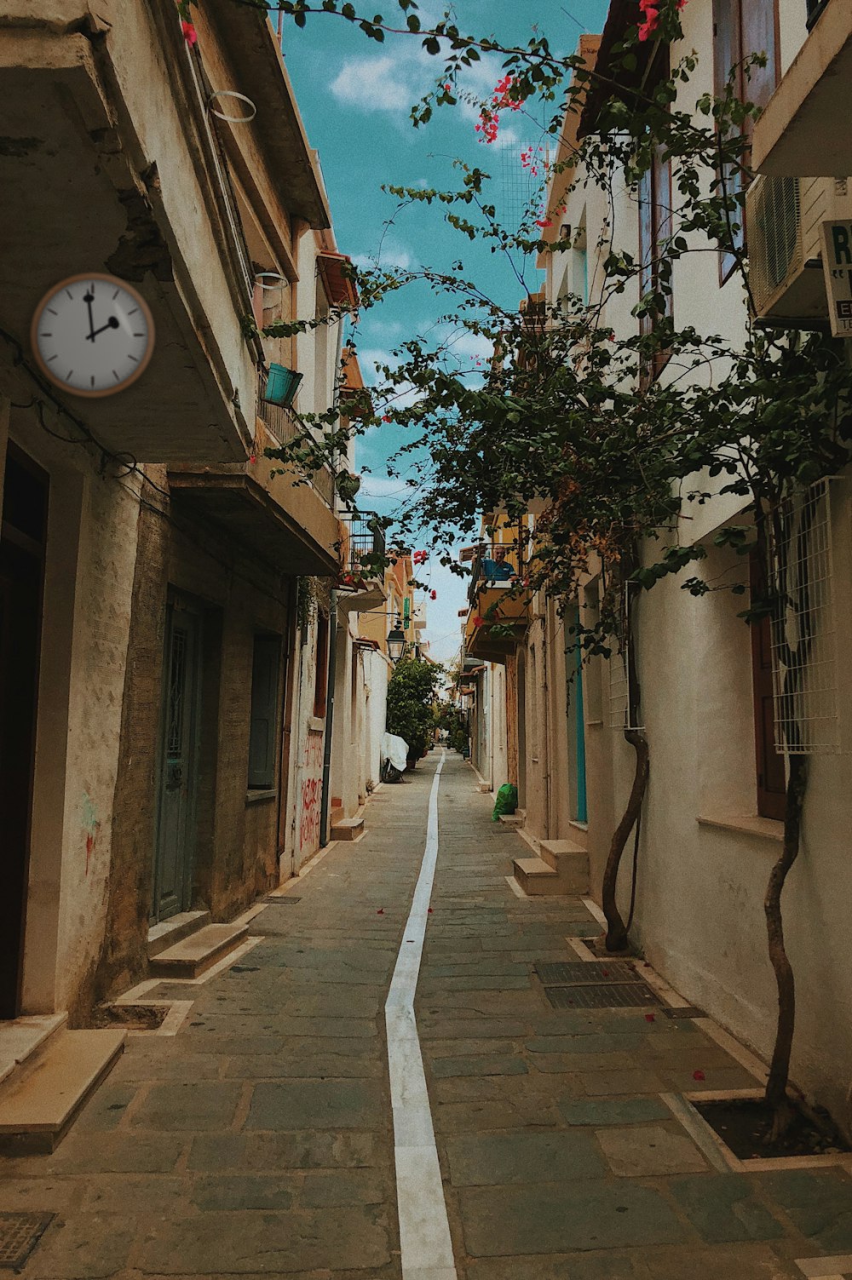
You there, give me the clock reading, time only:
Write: 1:59
